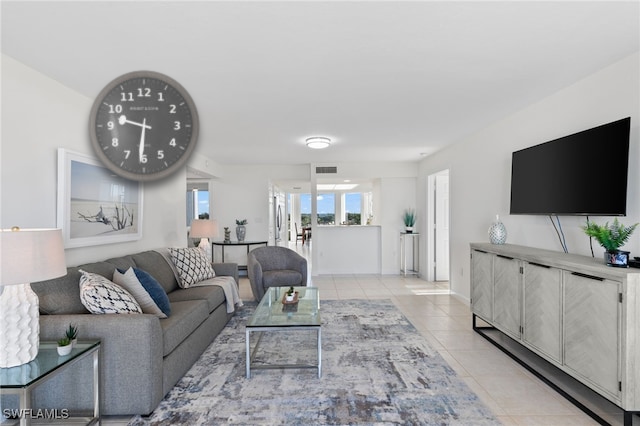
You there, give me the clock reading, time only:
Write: 9:31
